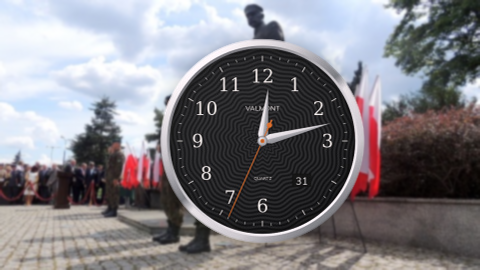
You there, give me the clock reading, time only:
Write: 12:12:34
